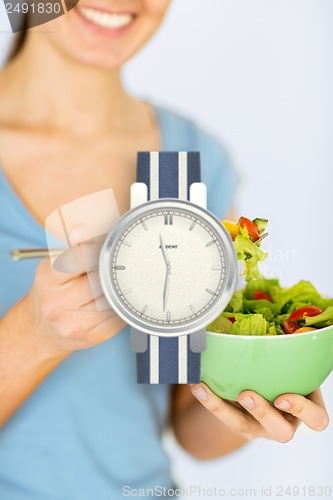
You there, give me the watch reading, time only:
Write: 11:31
